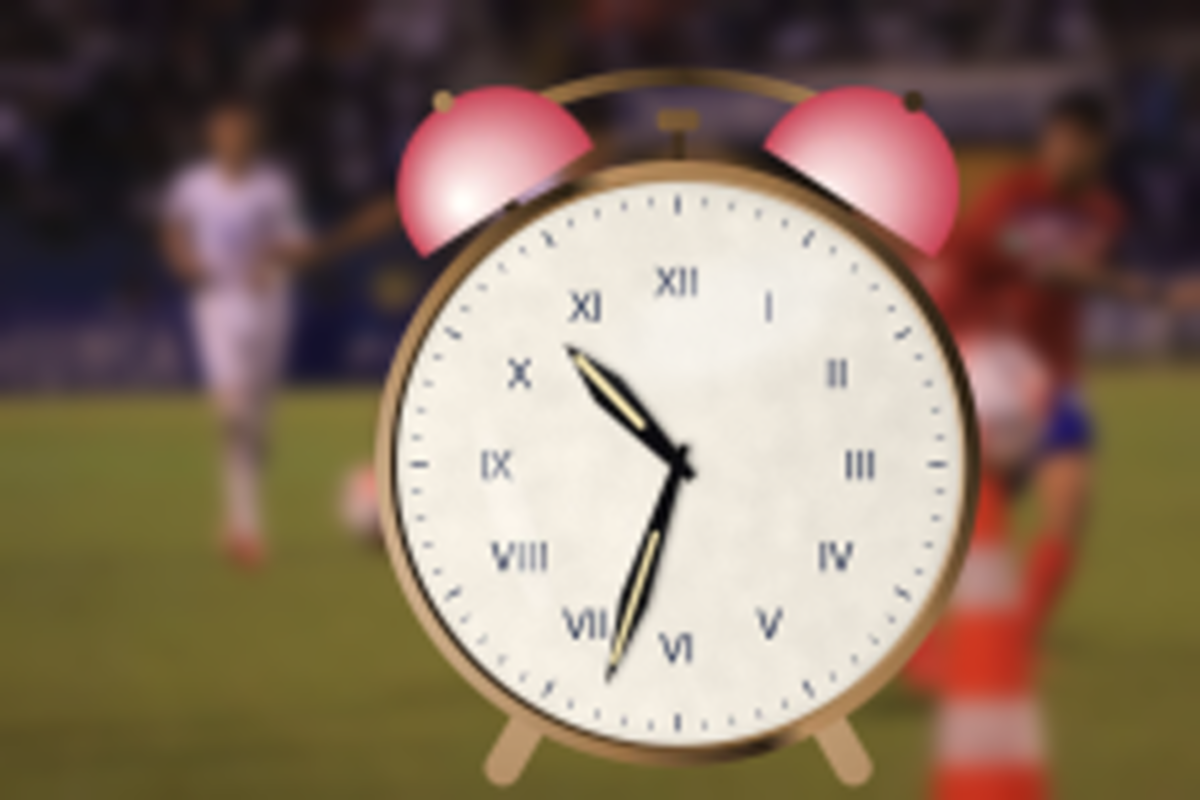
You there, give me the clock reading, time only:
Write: 10:33
